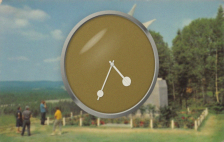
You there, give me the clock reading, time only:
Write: 4:34
